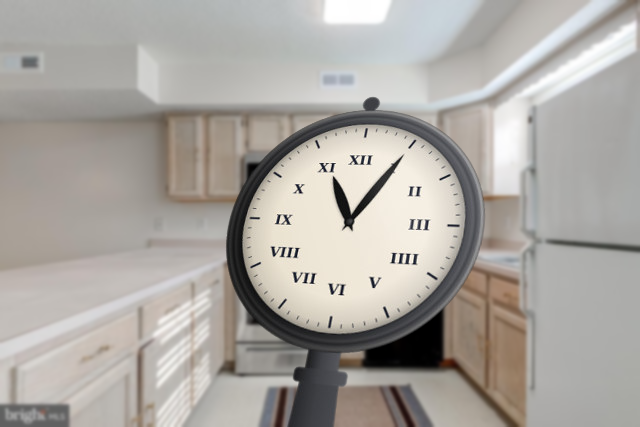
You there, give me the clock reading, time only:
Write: 11:05
